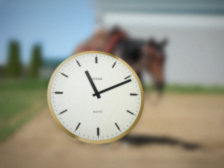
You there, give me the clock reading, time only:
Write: 11:11
